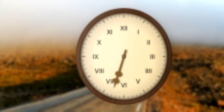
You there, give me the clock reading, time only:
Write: 6:33
